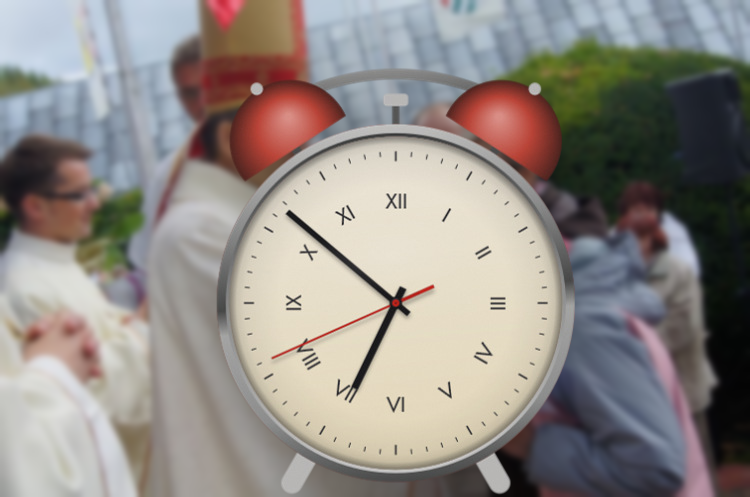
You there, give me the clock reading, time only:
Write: 6:51:41
